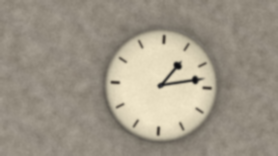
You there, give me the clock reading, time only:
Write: 1:13
